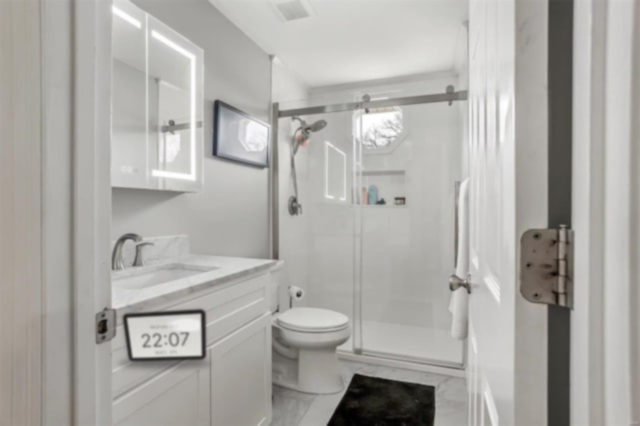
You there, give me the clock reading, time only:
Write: 22:07
